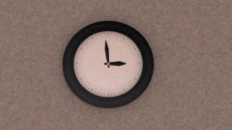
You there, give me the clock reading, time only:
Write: 2:59
